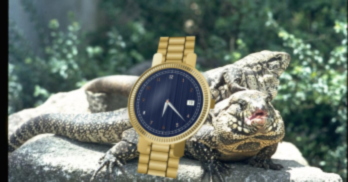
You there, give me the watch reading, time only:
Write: 6:22
